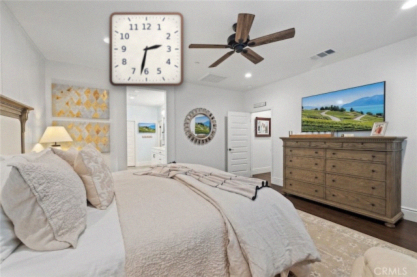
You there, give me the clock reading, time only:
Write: 2:32
